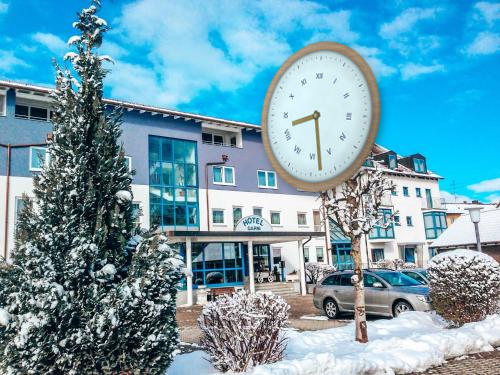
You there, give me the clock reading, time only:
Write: 8:28
